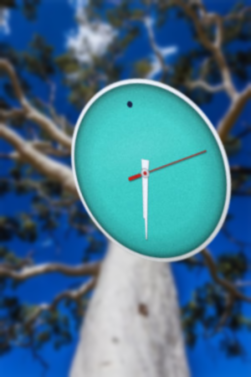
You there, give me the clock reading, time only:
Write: 6:32:13
